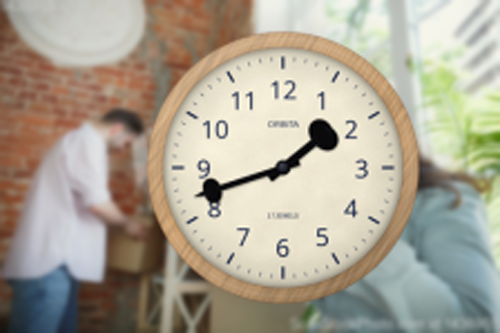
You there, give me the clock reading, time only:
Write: 1:42
